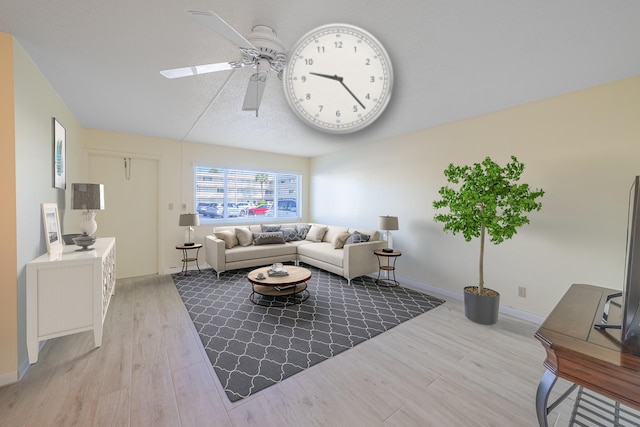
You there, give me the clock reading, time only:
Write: 9:23
